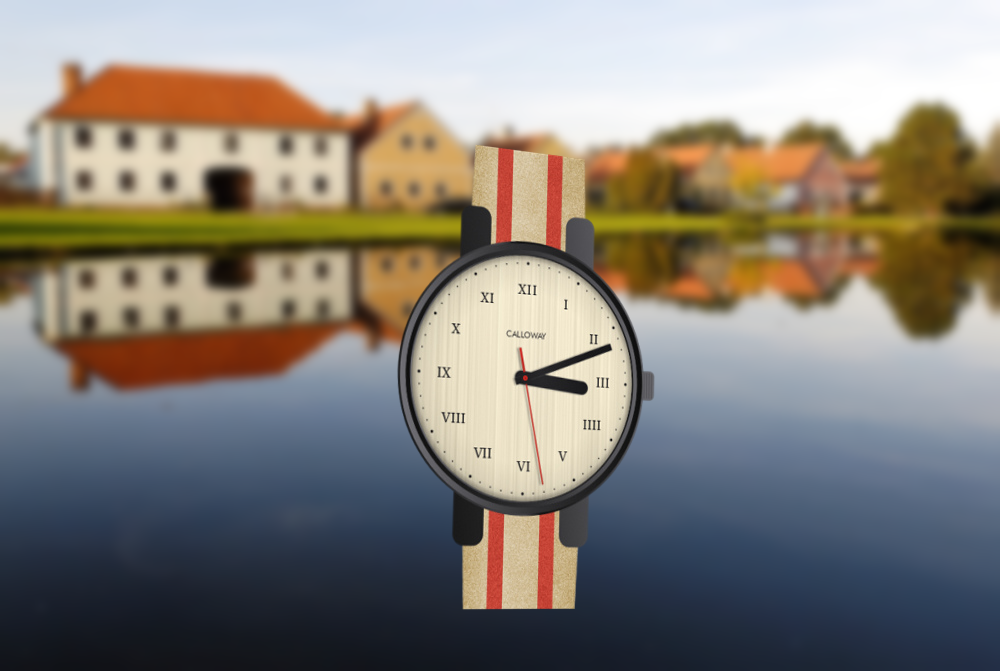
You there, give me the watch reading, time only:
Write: 3:11:28
